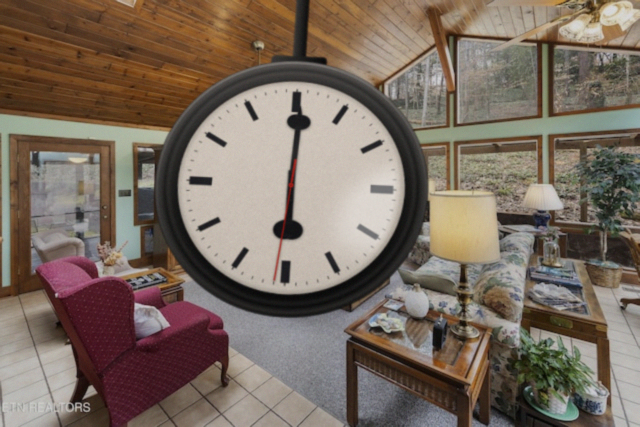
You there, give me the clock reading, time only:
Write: 6:00:31
